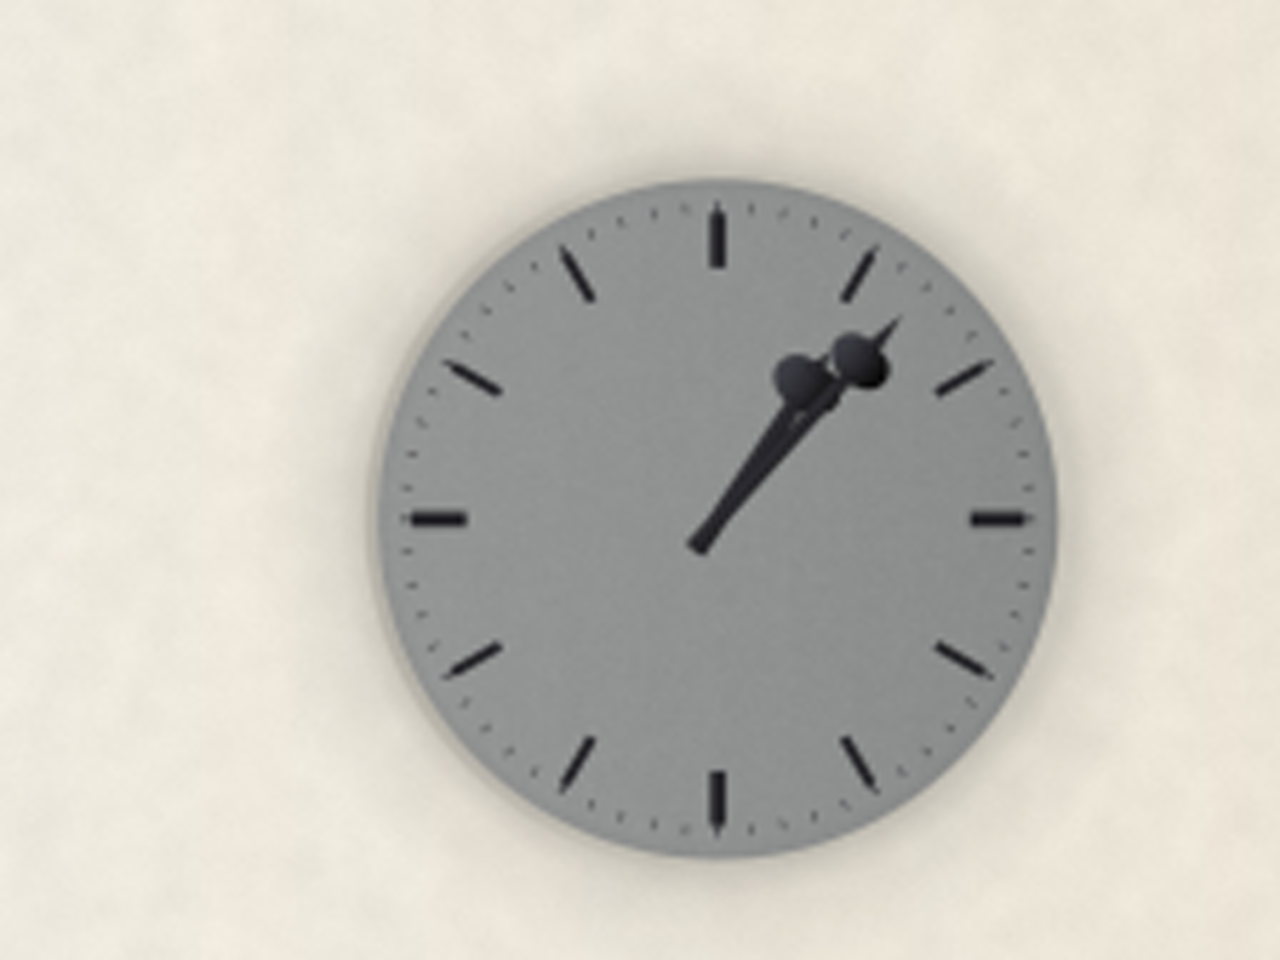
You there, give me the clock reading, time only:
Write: 1:07
